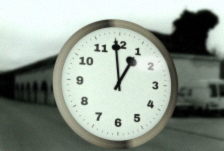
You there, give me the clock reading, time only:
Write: 12:59
